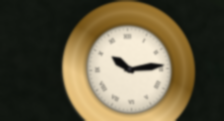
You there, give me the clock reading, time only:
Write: 10:14
